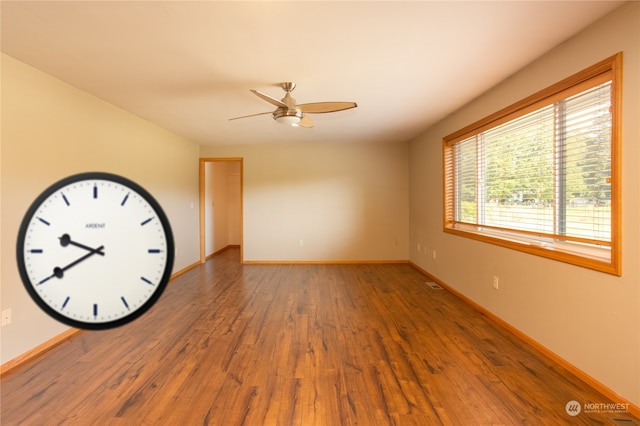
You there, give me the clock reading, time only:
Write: 9:40
